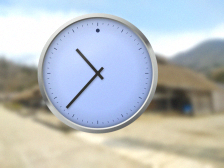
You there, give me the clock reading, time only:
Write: 10:37
